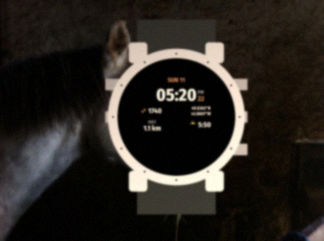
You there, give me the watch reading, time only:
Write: 5:20
